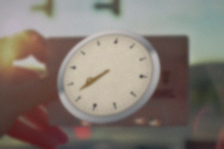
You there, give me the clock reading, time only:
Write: 7:37
